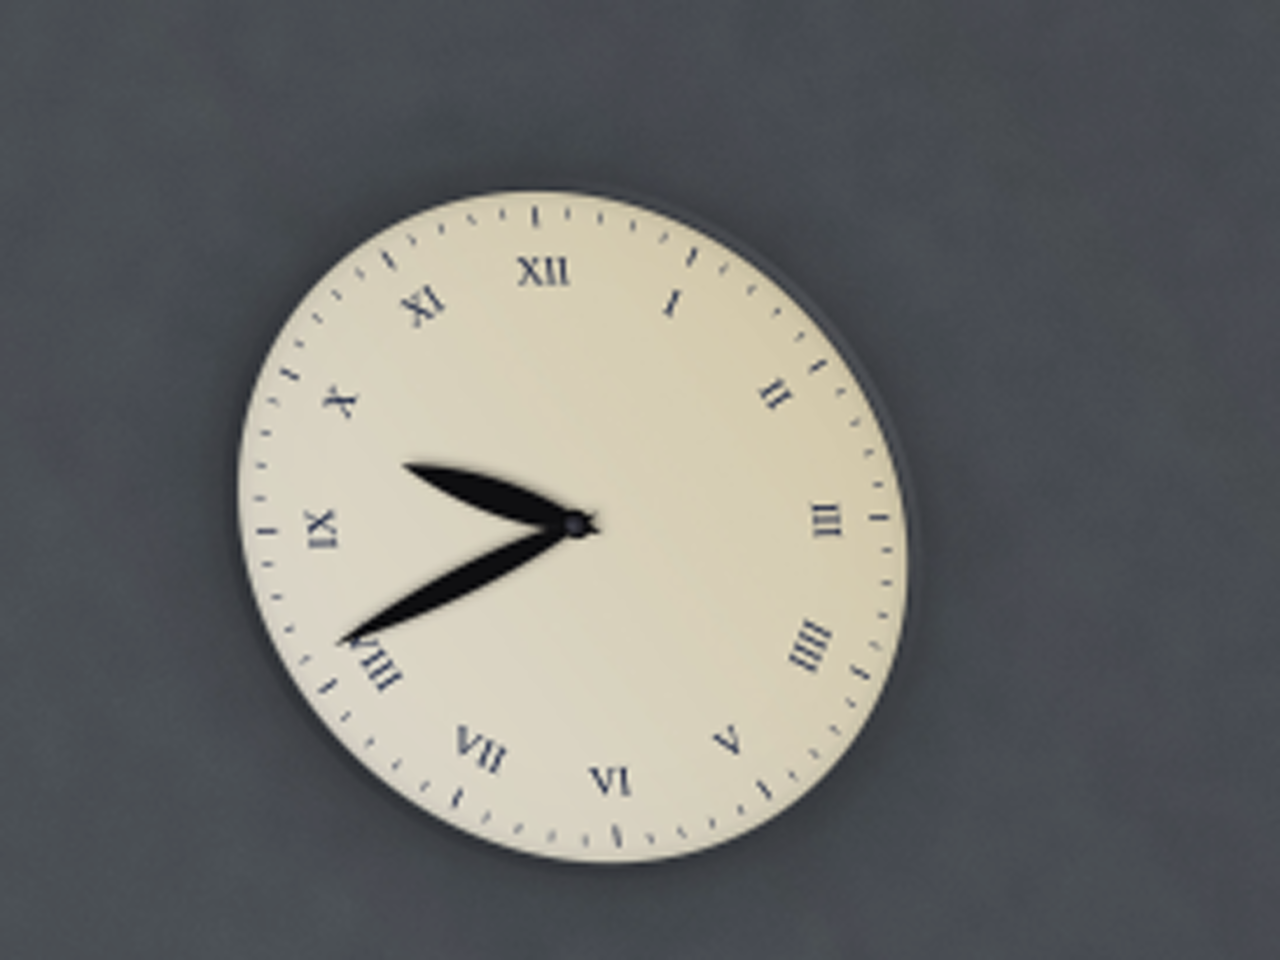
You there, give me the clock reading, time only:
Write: 9:41
